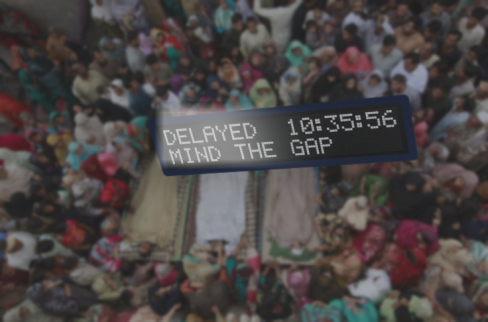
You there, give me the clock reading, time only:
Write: 10:35:56
